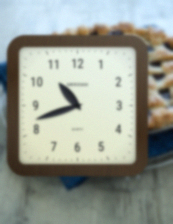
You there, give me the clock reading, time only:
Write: 10:42
